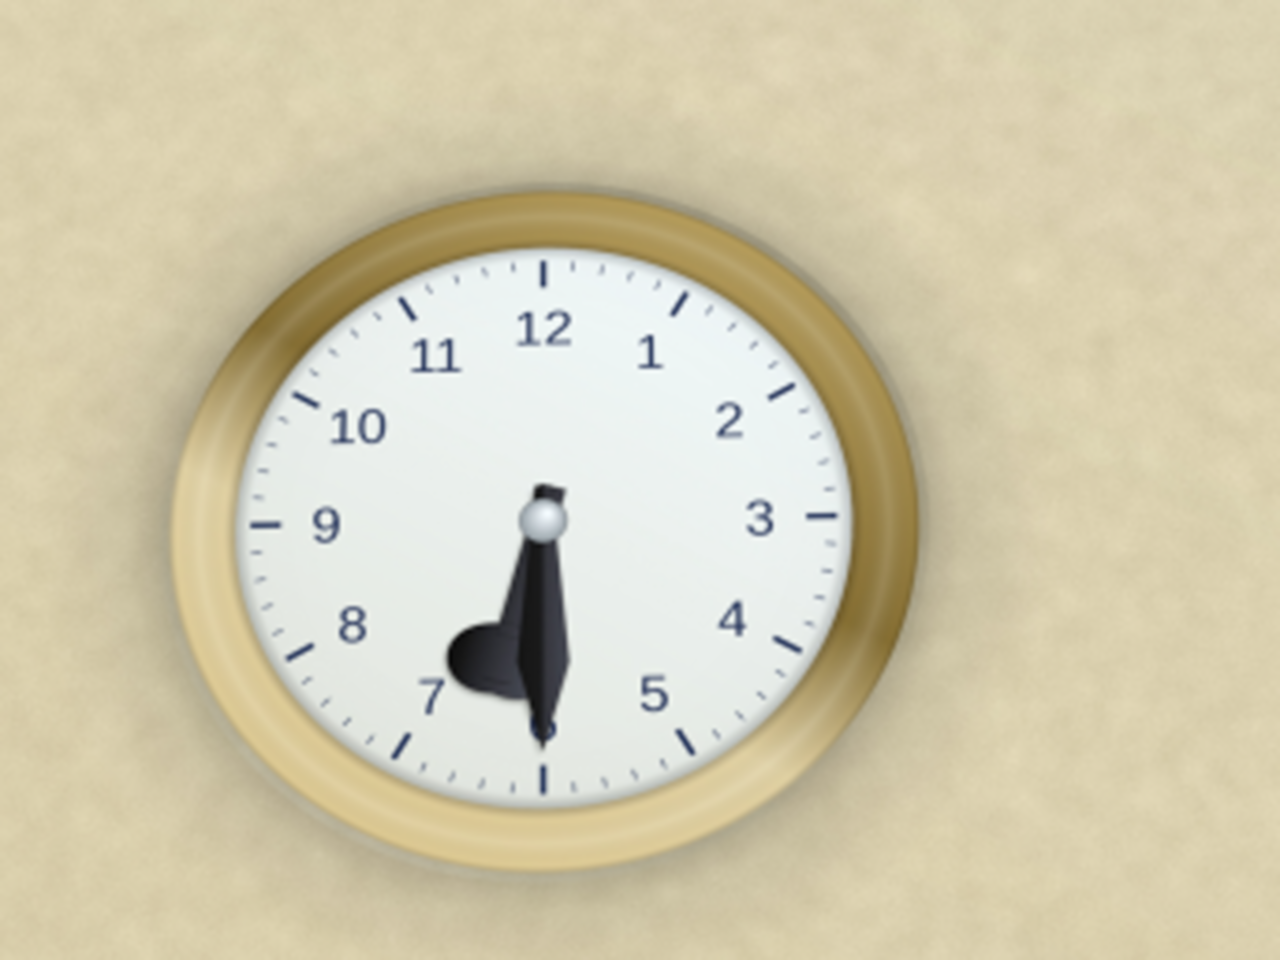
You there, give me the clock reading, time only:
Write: 6:30
